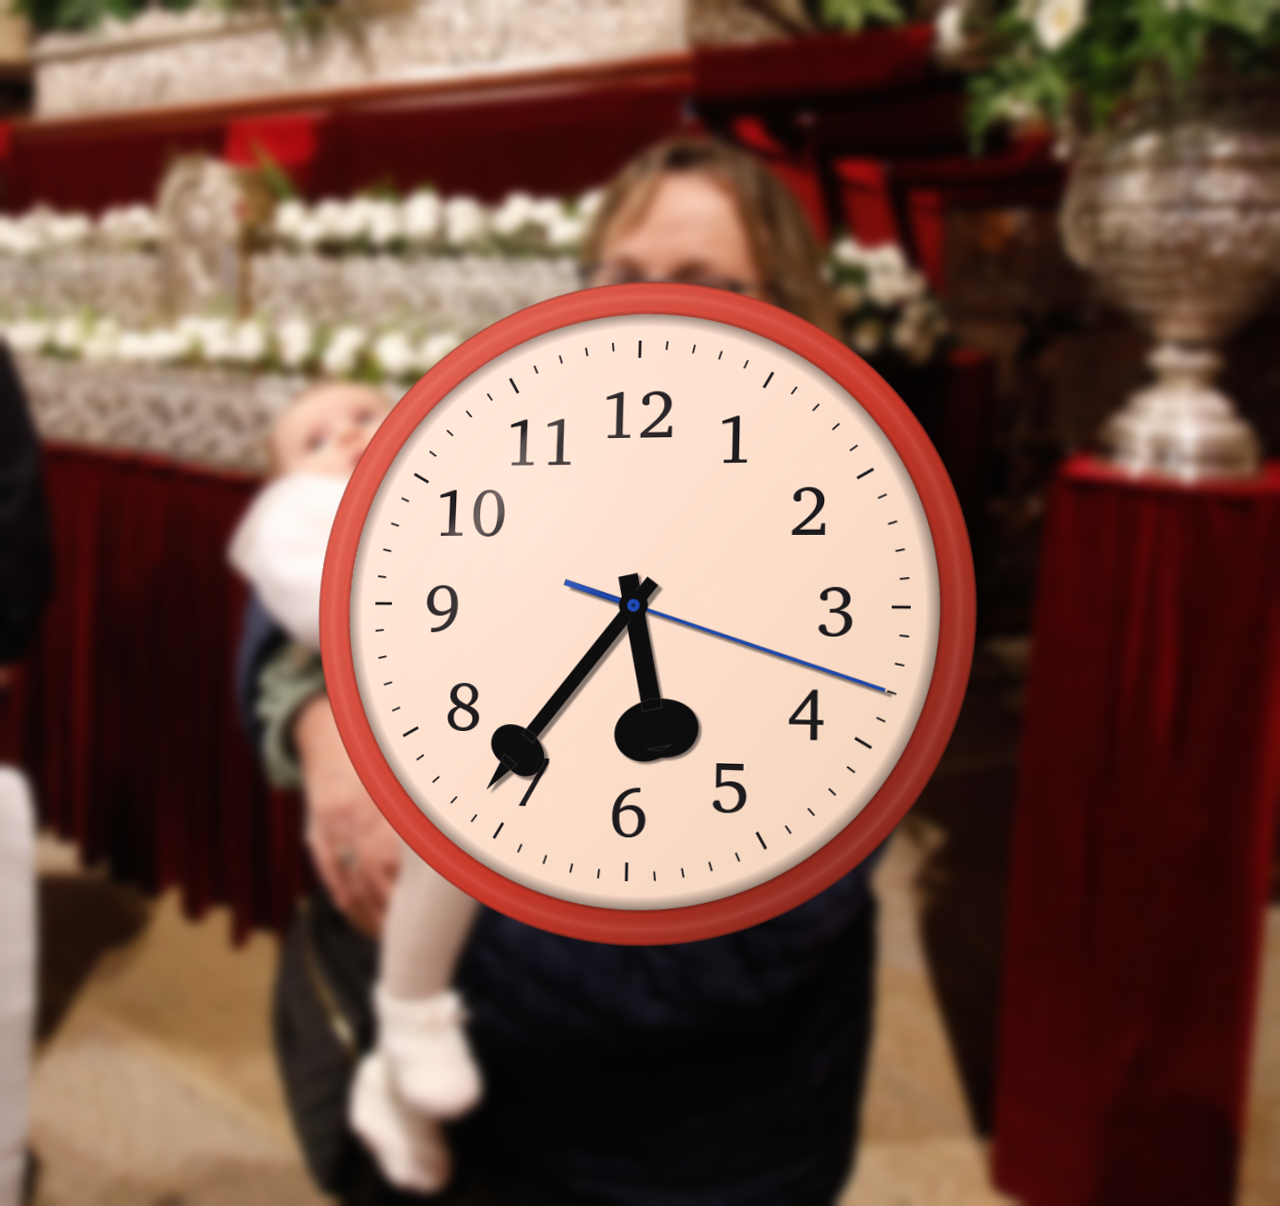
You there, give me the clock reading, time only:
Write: 5:36:18
